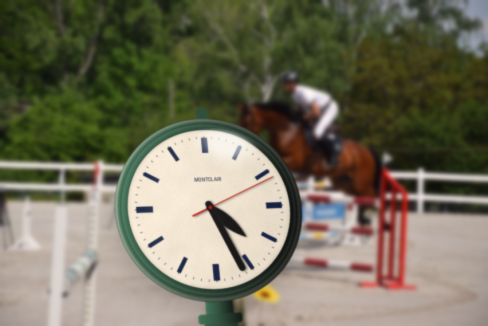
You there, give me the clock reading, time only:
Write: 4:26:11
